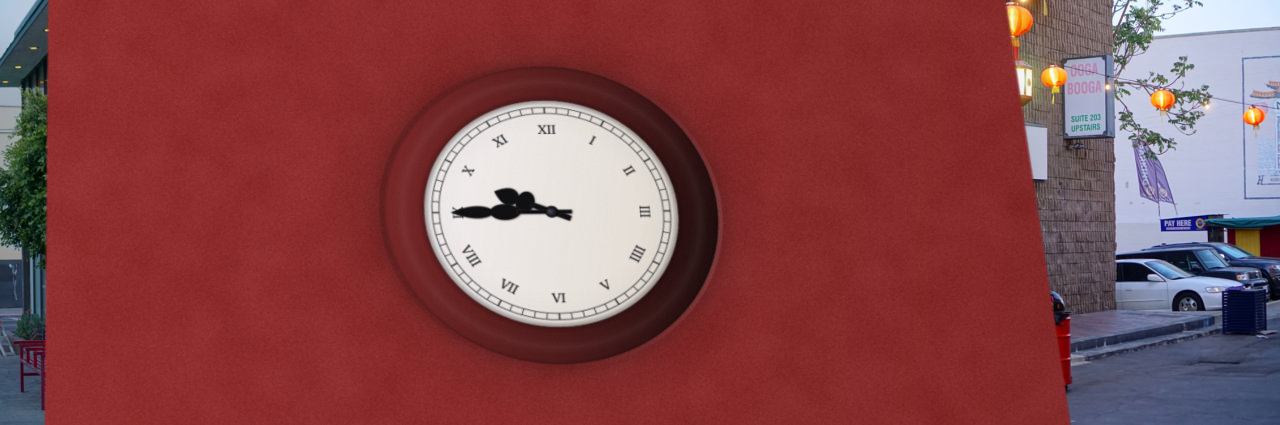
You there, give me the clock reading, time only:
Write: 9:45
